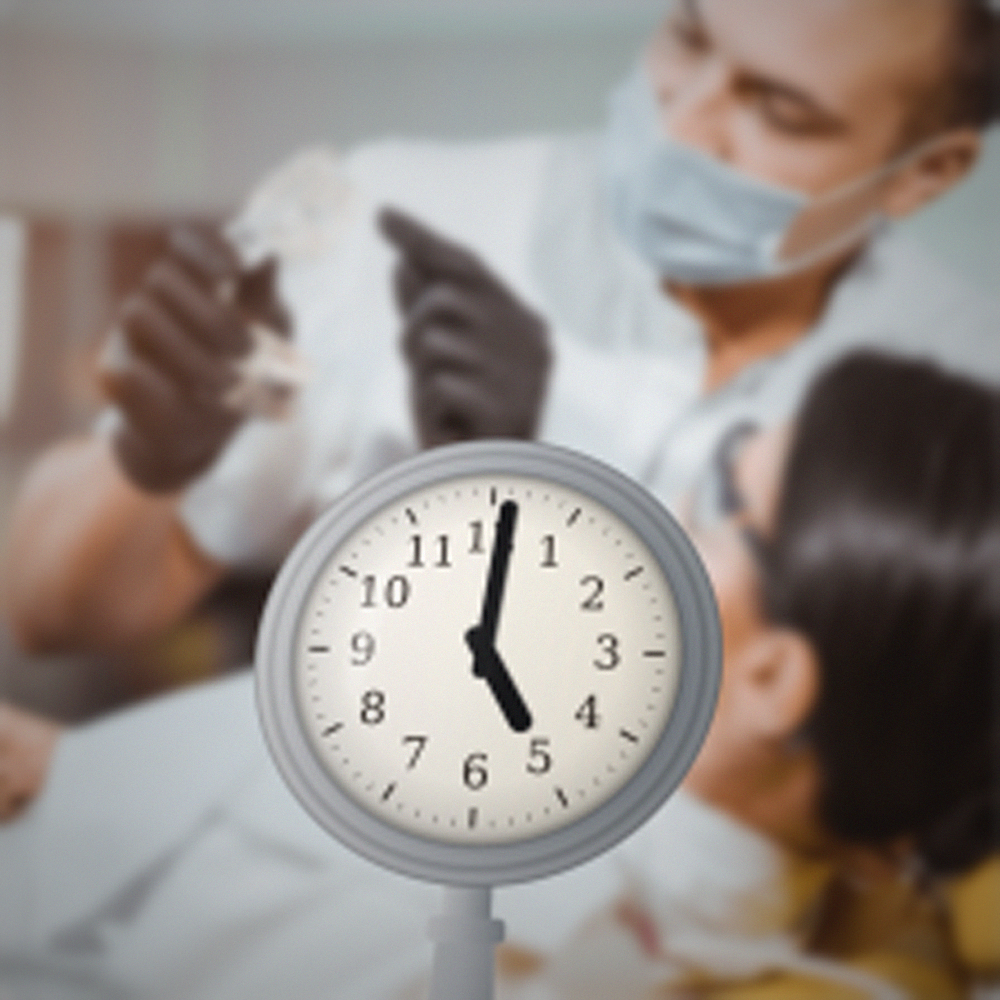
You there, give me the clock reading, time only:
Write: 5:01
